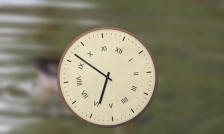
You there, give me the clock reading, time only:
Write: 5:47
